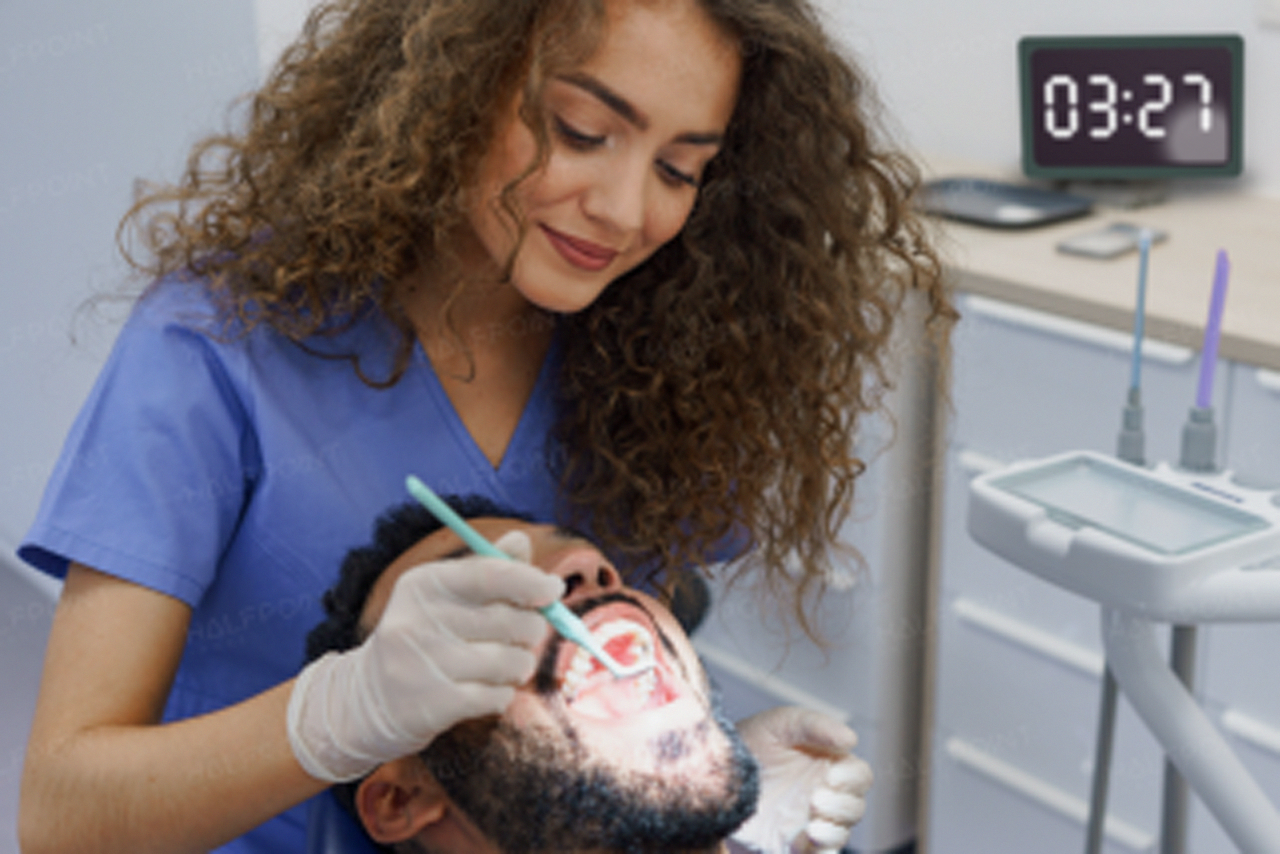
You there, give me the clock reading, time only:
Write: 3:27
